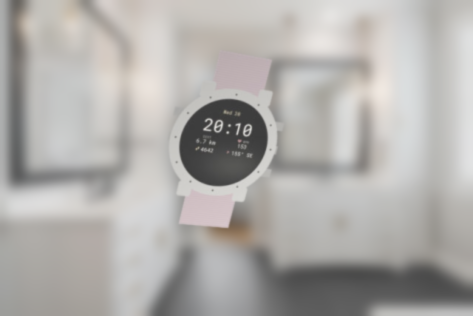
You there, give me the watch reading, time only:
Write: 20:10
